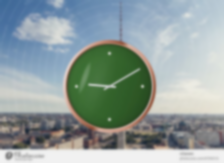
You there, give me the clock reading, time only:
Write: 9:10
